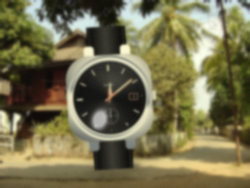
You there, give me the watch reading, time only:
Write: 12:09
